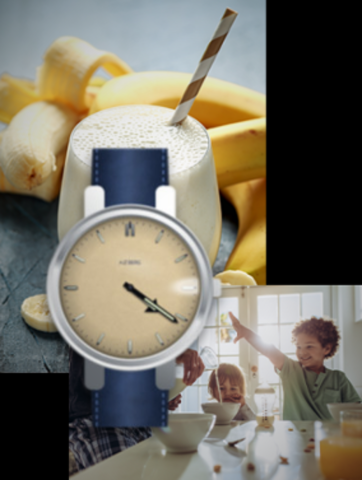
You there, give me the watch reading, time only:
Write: 4:21
